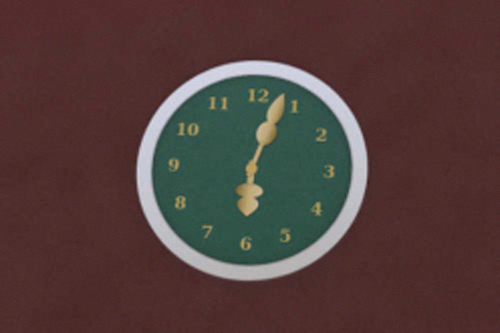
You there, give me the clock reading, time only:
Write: 6:03
